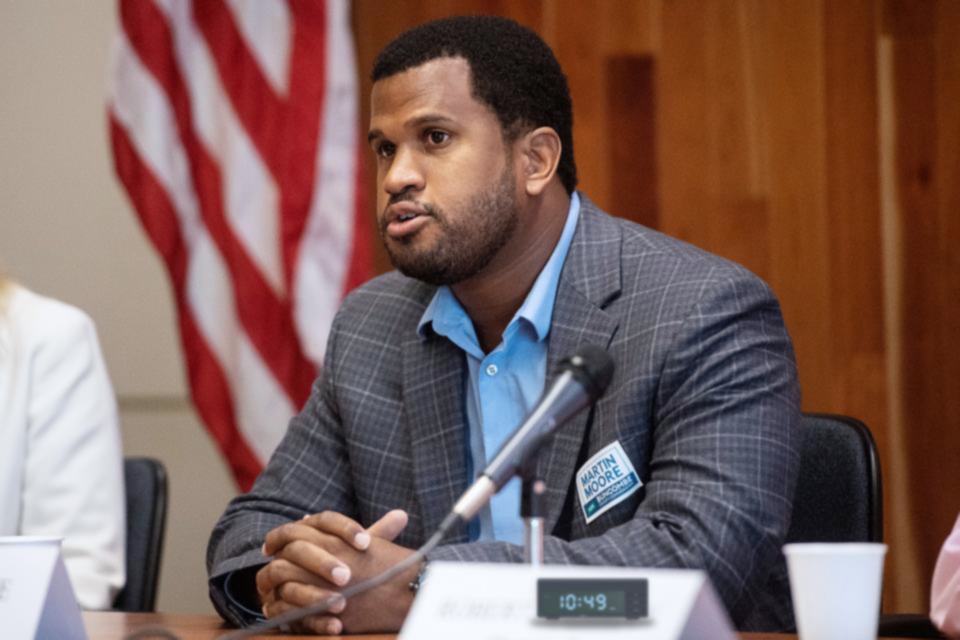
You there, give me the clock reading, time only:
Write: 10:49
